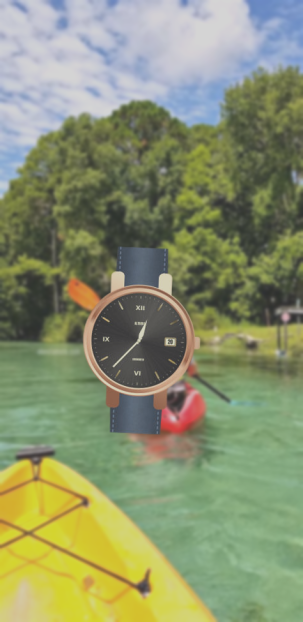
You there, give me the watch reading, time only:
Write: 12:37
